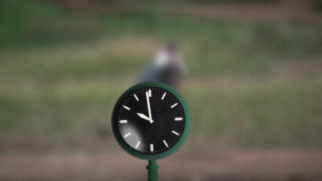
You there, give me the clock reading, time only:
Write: 9:59
